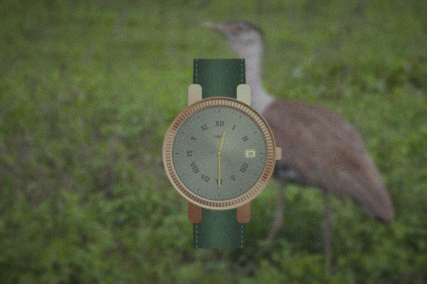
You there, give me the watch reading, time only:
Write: 12:30
